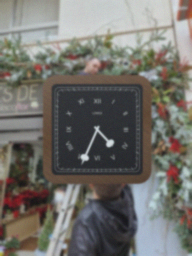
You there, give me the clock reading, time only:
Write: 4:34
